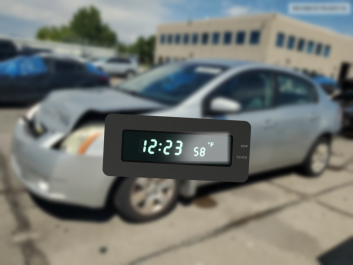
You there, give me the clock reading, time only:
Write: 12:23
